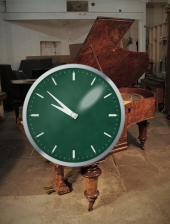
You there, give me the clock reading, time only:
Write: 9:52
